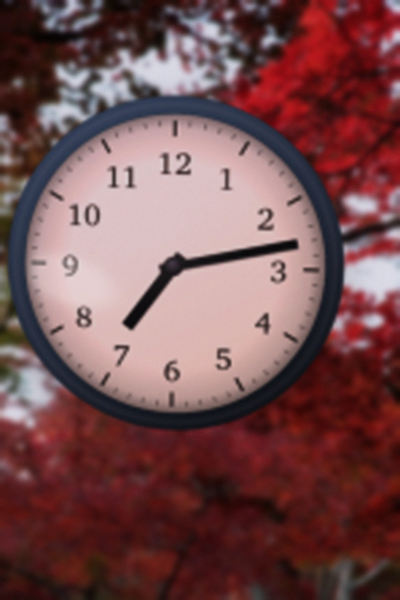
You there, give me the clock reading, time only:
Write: 7:13
